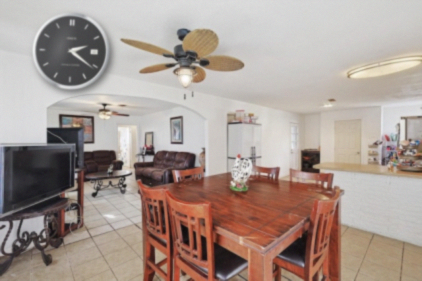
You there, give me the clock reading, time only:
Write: 2:21
